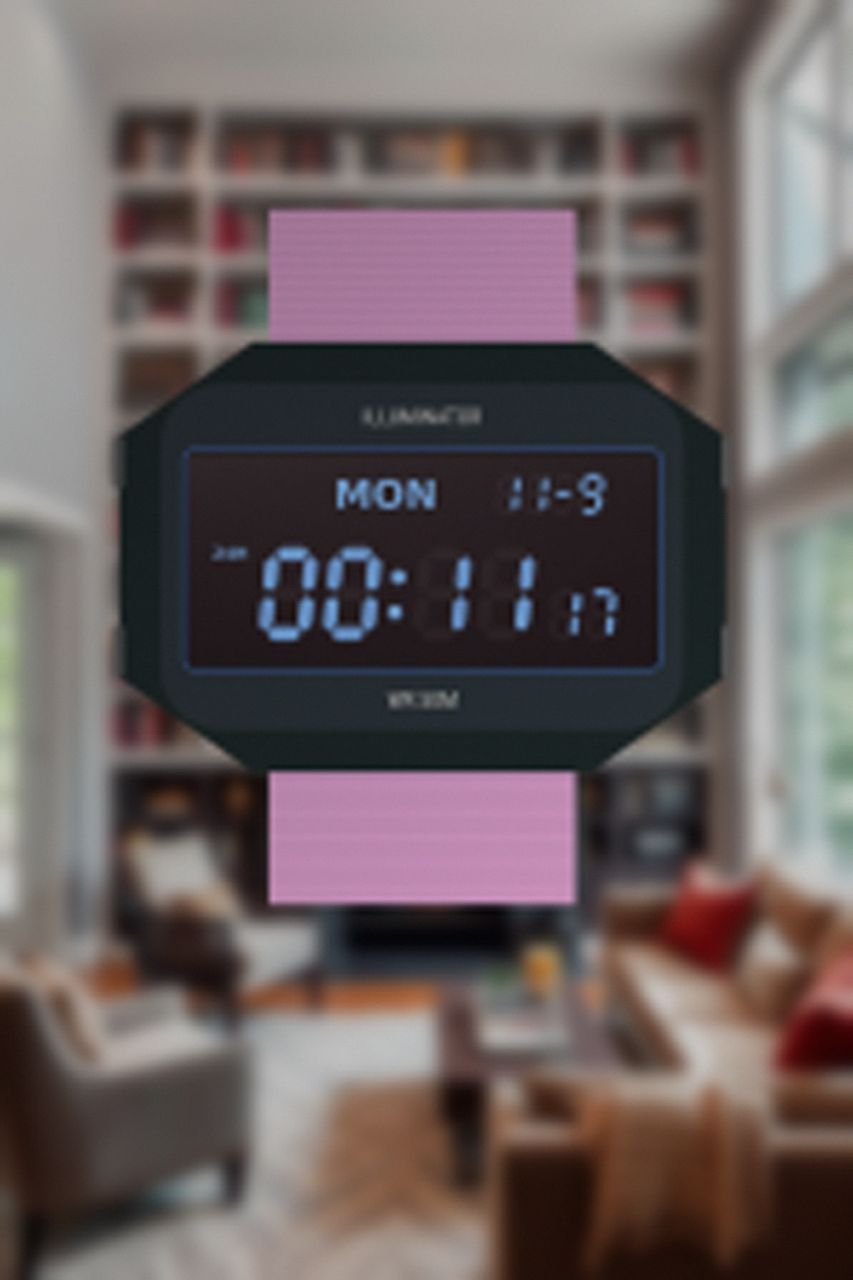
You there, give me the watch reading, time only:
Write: 0:11:17
